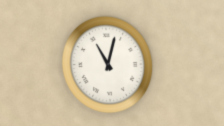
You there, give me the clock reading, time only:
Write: 11:03
